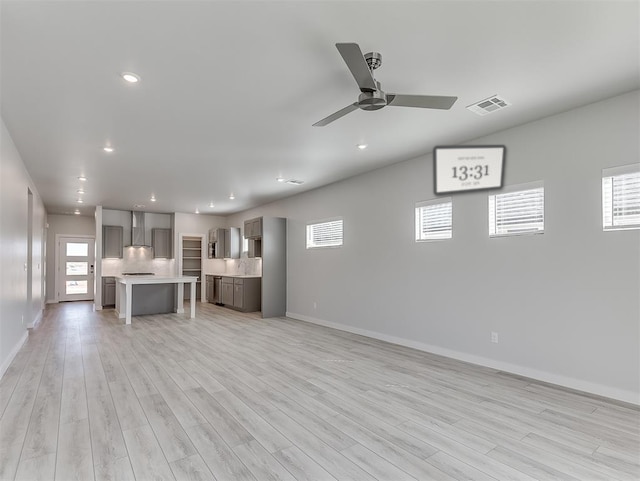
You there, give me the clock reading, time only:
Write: 13:31
